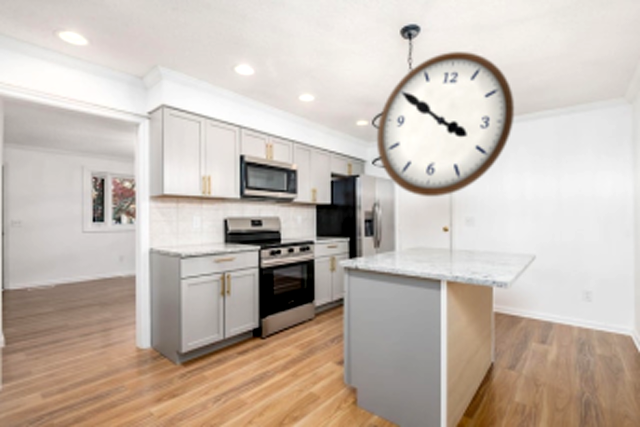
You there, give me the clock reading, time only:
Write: 3:50
